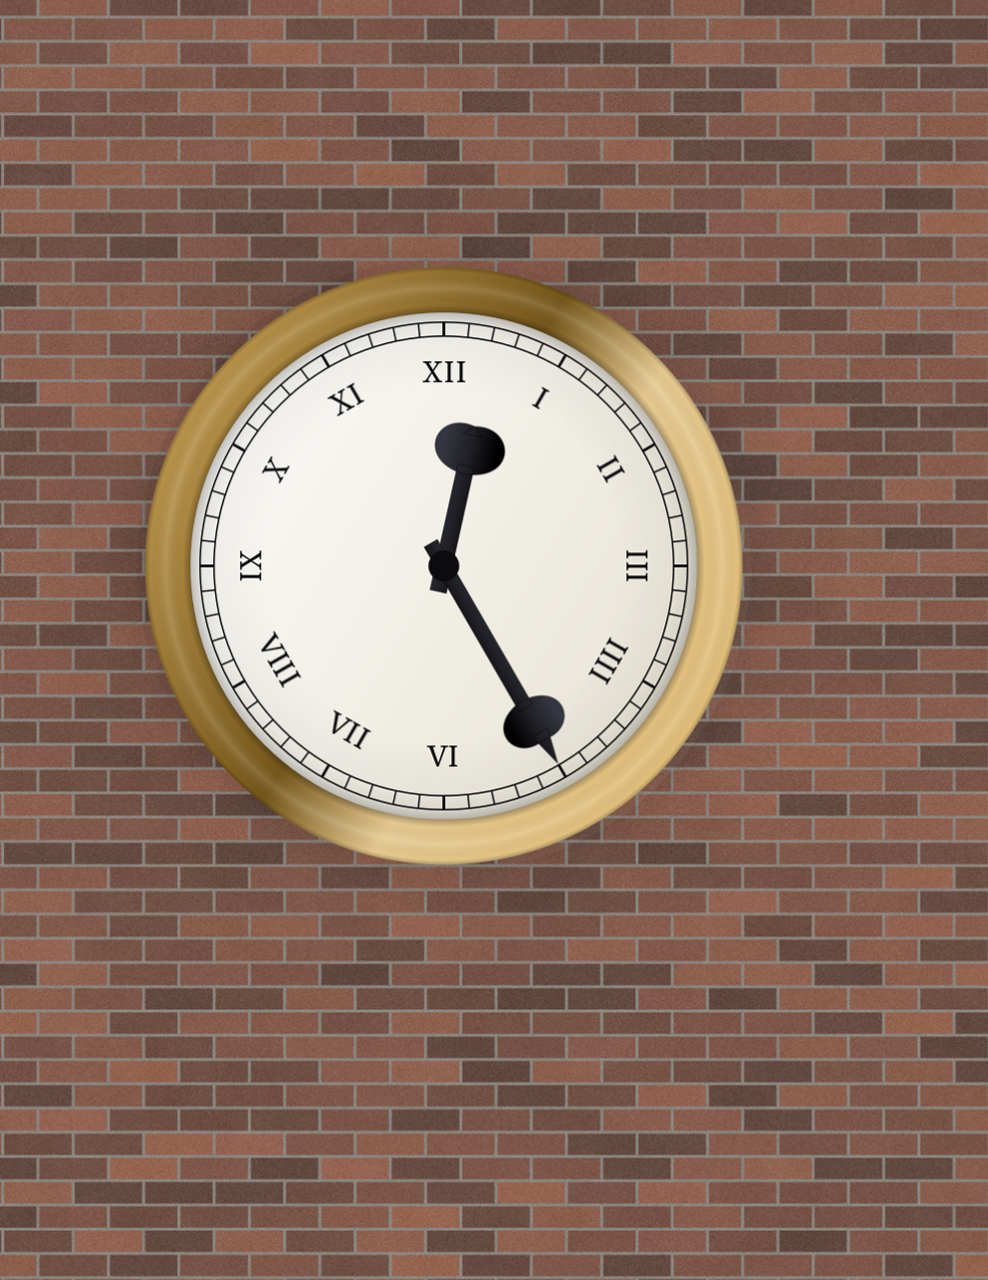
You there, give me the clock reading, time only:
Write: 12:25
